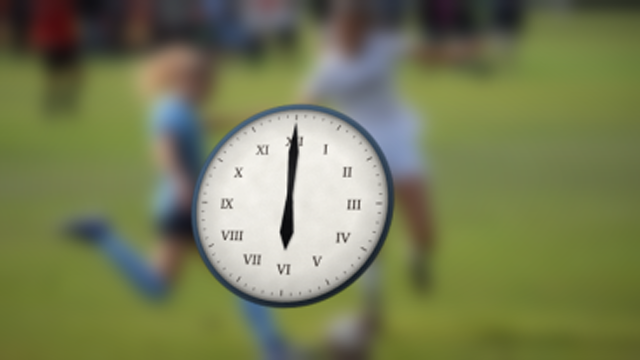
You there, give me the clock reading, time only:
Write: 6:00
